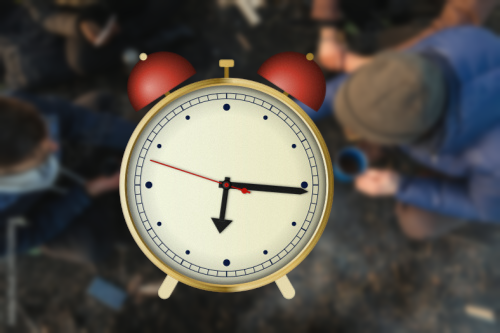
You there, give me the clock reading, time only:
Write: 6:15:48
